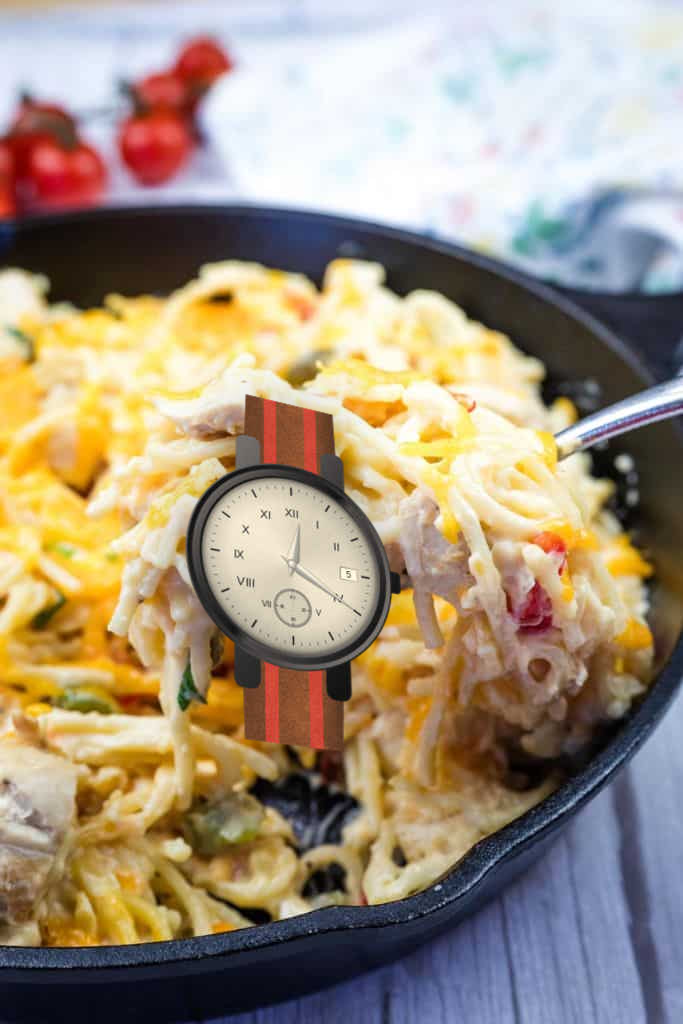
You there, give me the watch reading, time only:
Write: 12:20
